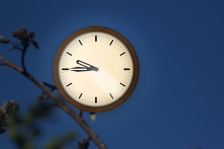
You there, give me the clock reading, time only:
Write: 9:45
